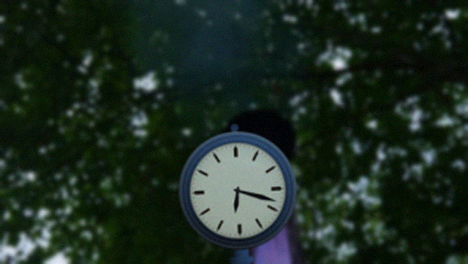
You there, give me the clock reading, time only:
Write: 6:18
